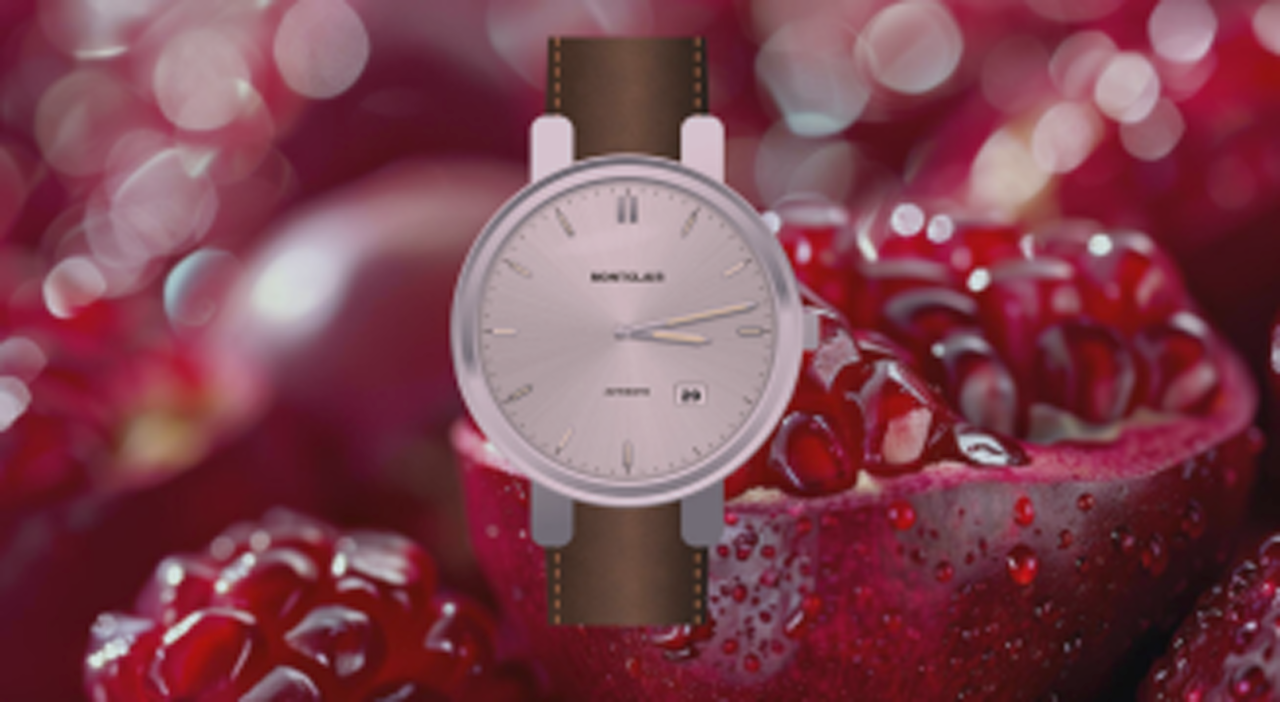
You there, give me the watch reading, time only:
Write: 3:13
